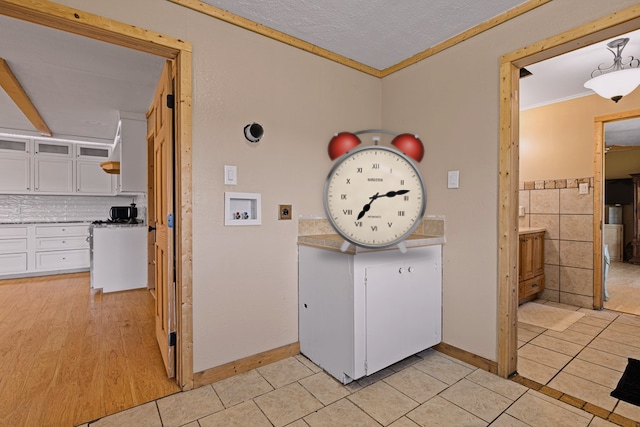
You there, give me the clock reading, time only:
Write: 7:13
